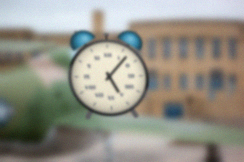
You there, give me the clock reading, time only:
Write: 5:07
